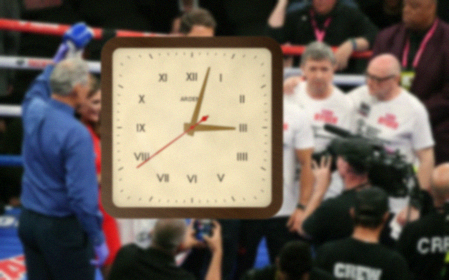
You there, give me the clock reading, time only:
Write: 3:02:39
